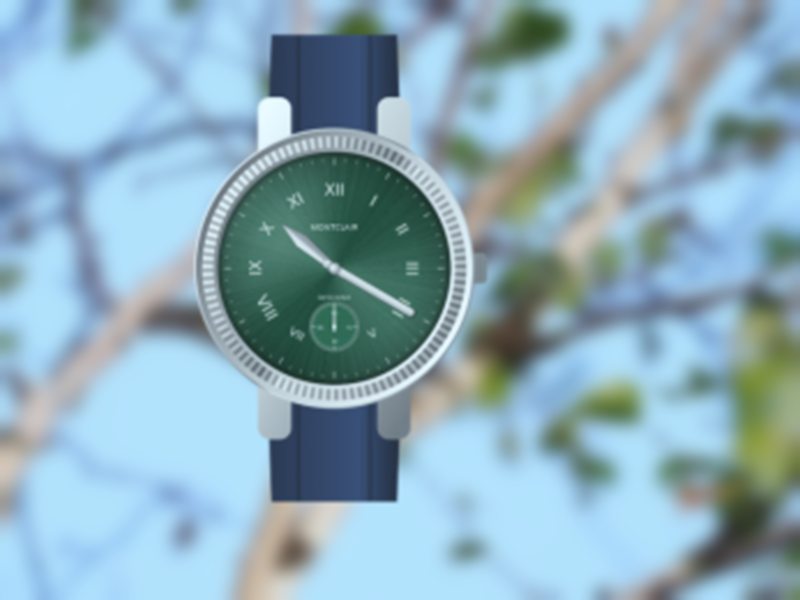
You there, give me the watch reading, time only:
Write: 10:20
